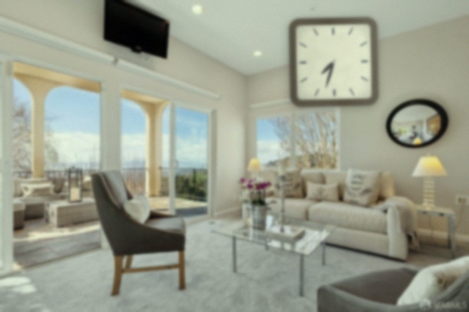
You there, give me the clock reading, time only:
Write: 7:33
